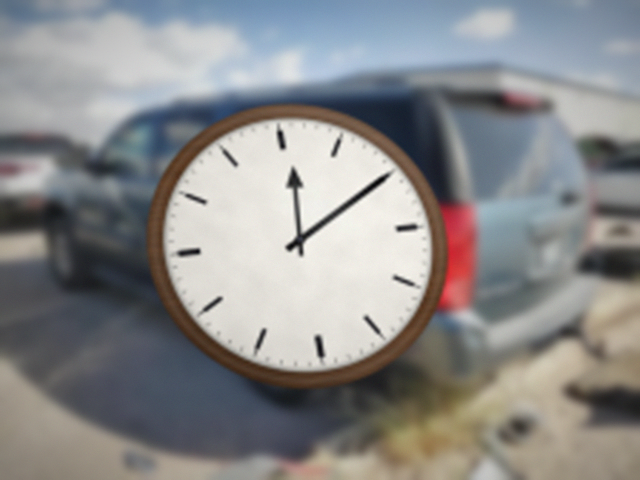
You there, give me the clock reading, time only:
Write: 12:10
